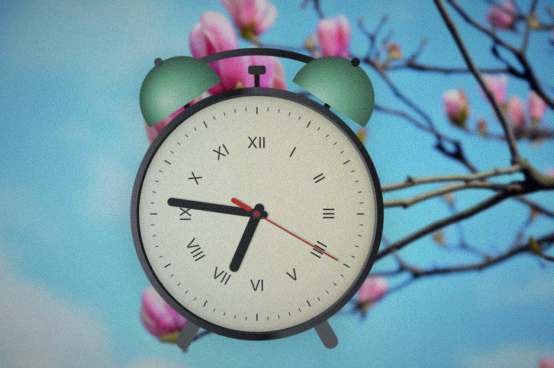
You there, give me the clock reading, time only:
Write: 6:46:20
